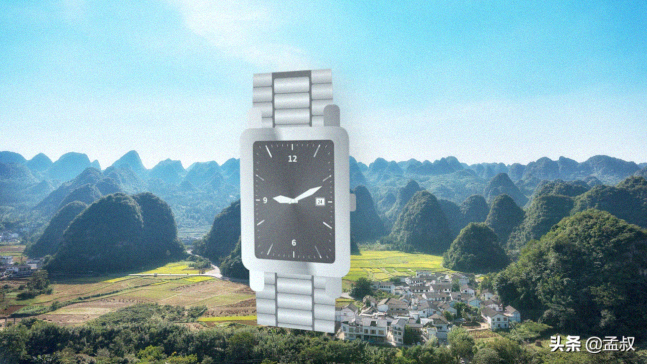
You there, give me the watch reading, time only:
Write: 9:11
